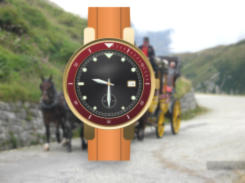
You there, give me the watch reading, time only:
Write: 9:30
